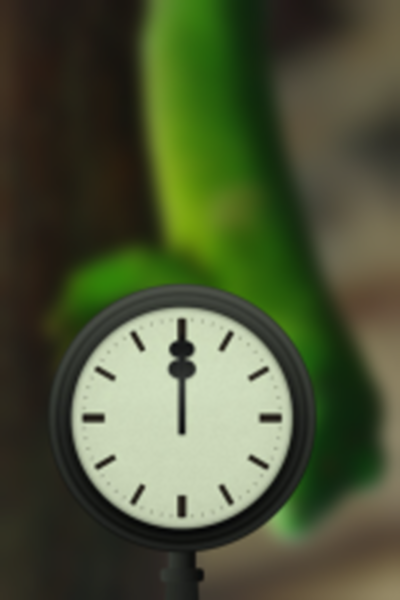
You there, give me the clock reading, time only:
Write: 12:00
